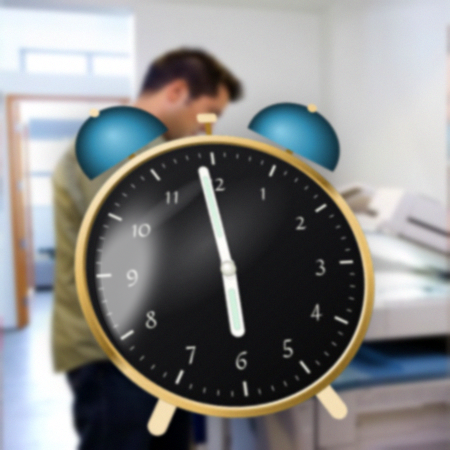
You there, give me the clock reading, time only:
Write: 5:59
